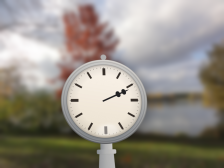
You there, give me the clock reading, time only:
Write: 2:11
